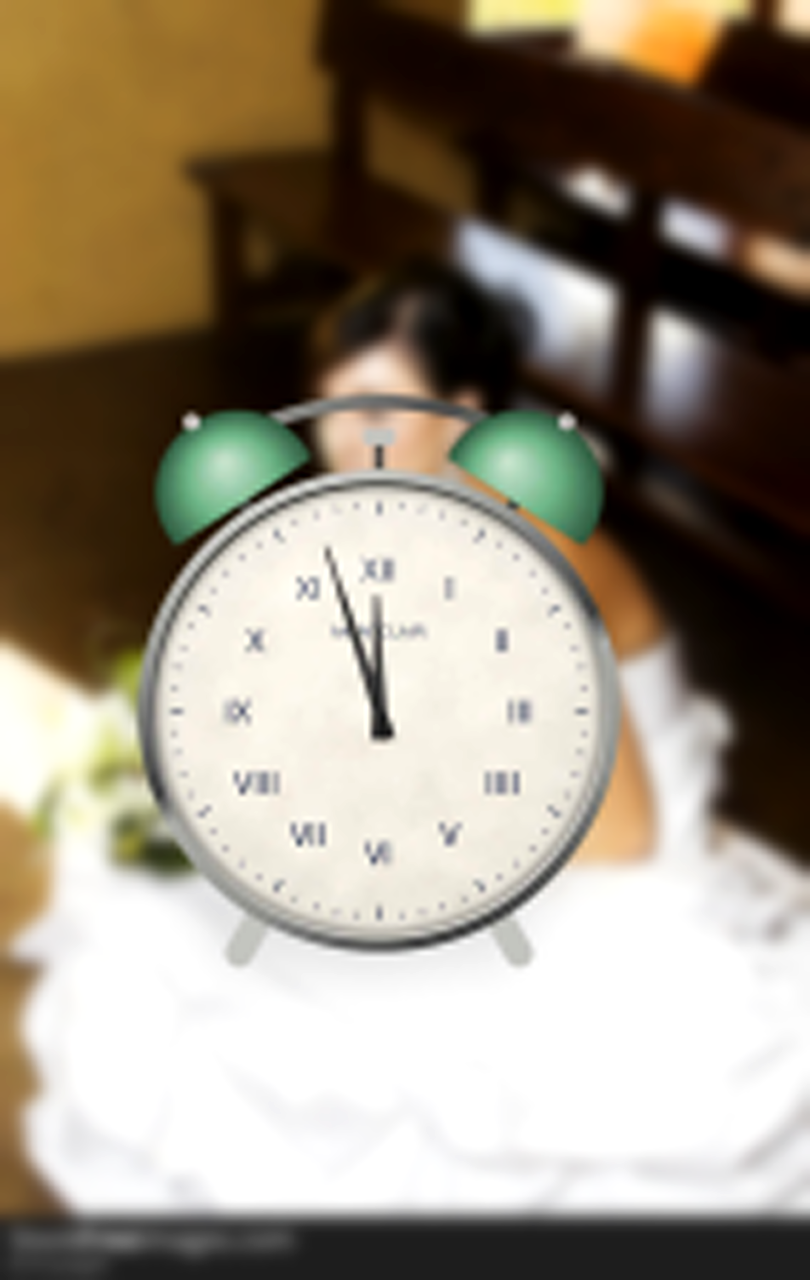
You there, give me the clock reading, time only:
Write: 11:57
